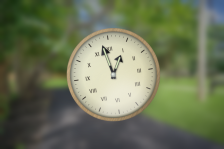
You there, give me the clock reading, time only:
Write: 12:58
